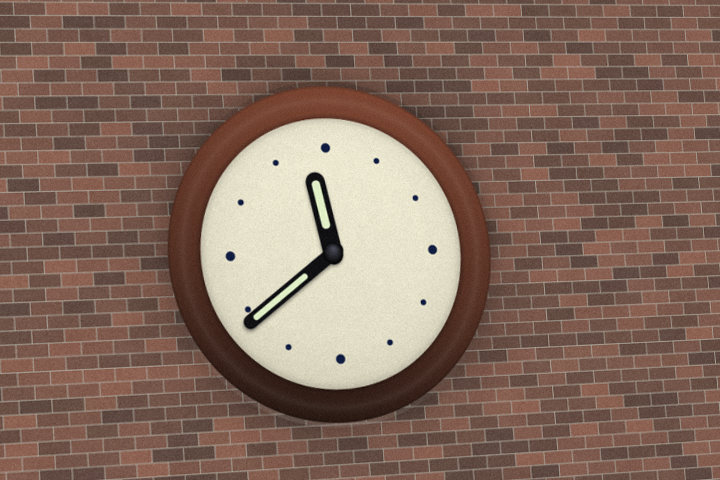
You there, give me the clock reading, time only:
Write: 11:39
